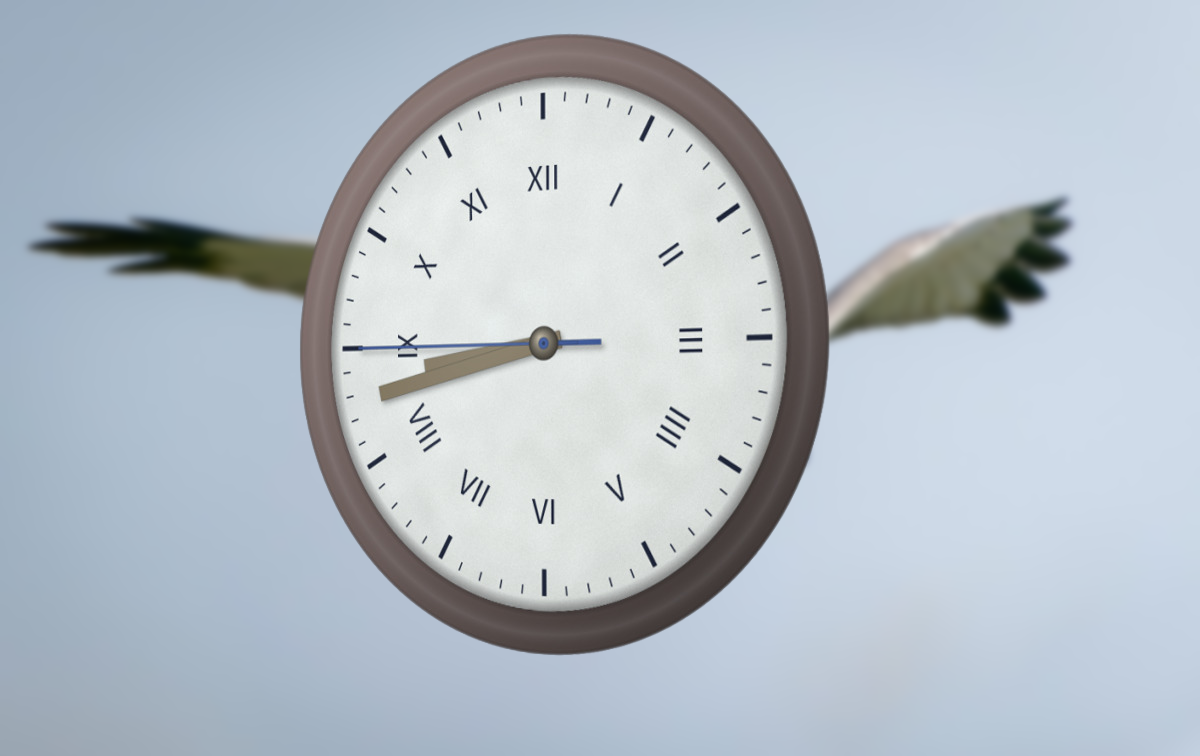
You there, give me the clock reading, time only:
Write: 8:42:45
